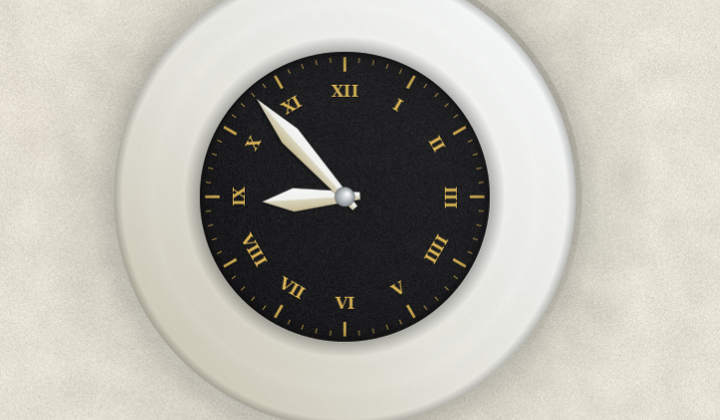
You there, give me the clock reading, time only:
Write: 8:53
